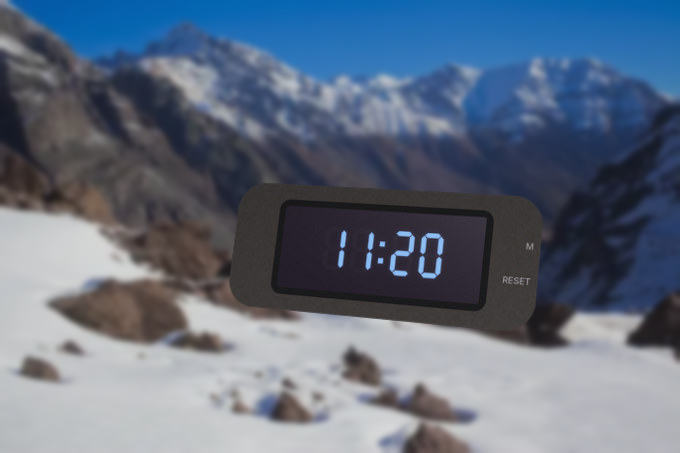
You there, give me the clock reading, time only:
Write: 11:20
